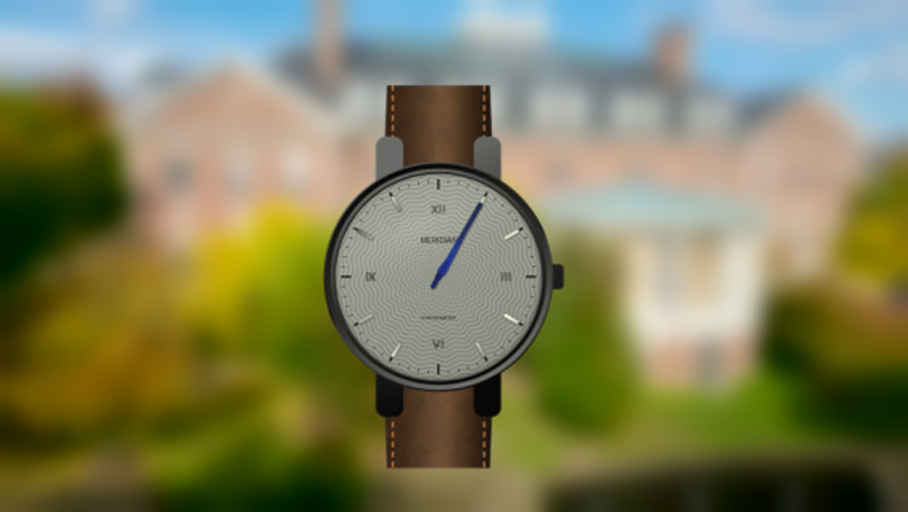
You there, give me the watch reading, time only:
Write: 1:05
